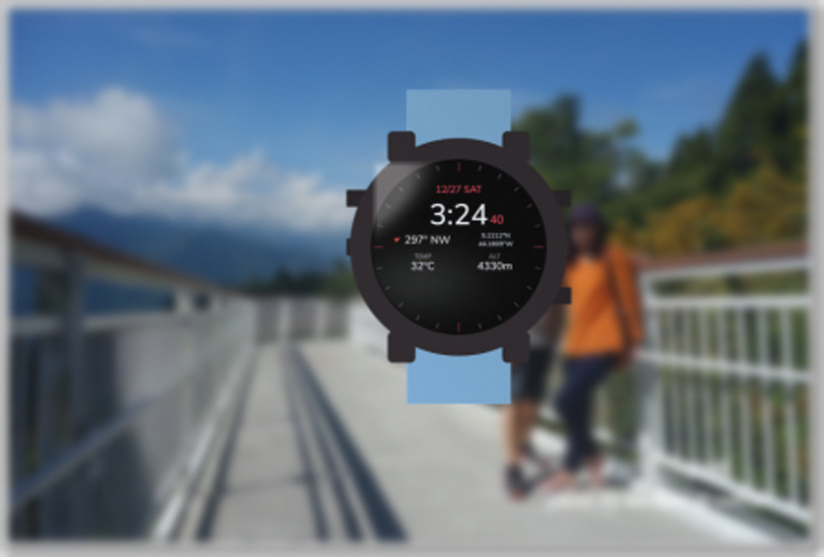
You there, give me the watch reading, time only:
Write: 3:24
